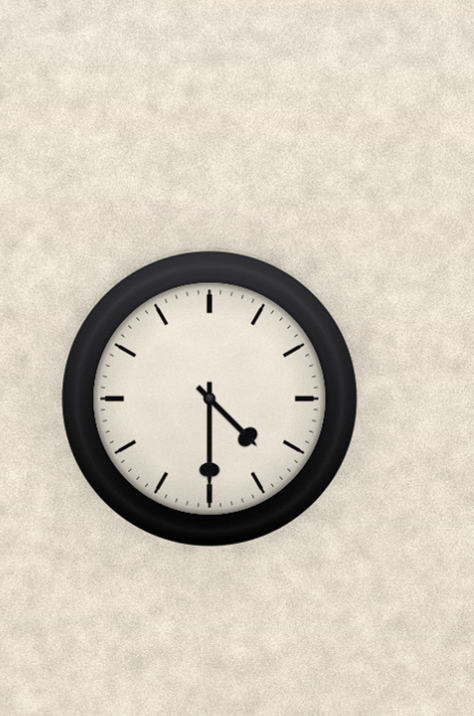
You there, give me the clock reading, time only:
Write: 4:30
